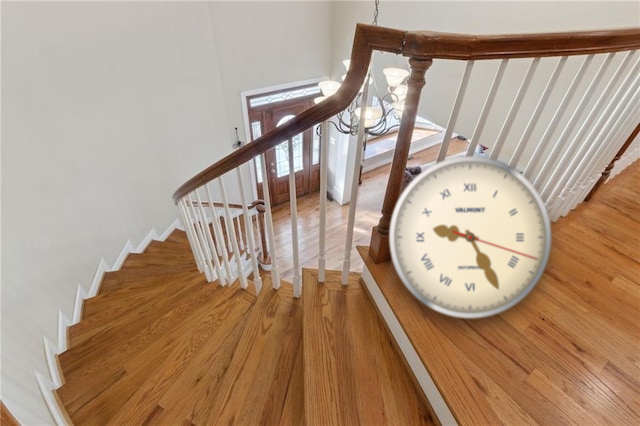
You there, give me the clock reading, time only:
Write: 9:25:18
